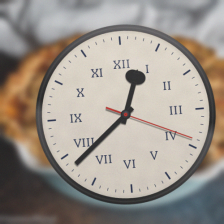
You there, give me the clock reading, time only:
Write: 12:38:19
